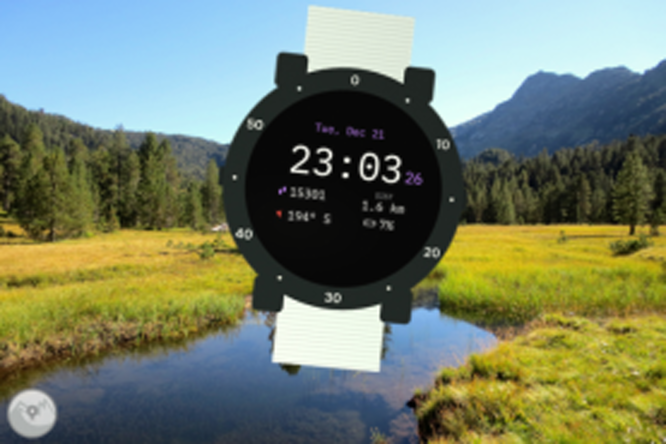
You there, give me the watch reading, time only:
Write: 23:03
